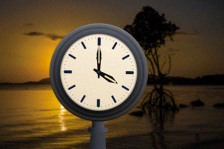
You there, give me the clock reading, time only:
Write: 4:00
